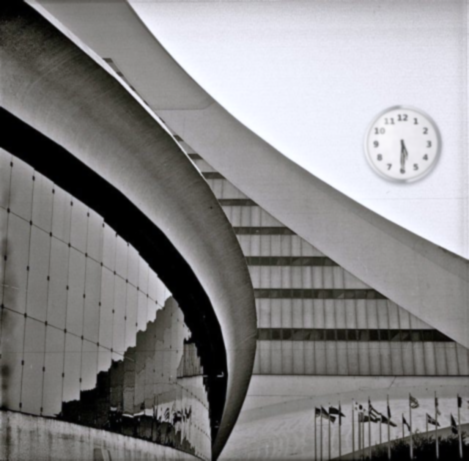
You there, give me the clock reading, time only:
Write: 5:30
